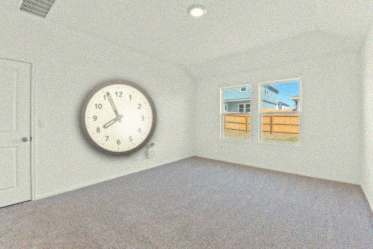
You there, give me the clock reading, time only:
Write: 7:56
